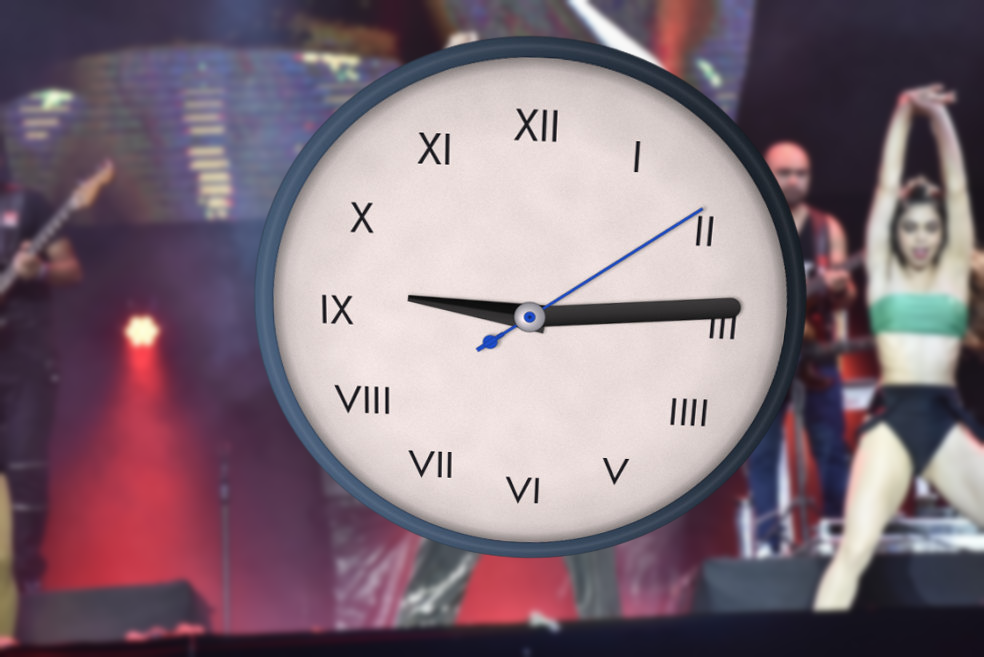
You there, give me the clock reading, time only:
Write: 9:14:09
